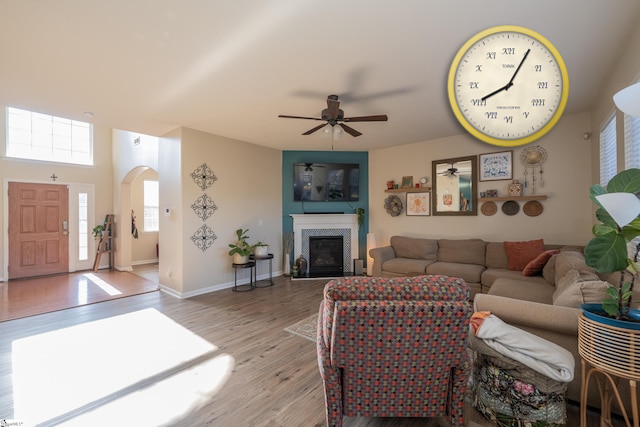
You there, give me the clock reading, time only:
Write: 8:05
